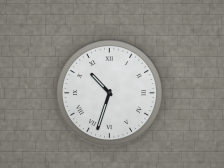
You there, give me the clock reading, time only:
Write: 10:33
